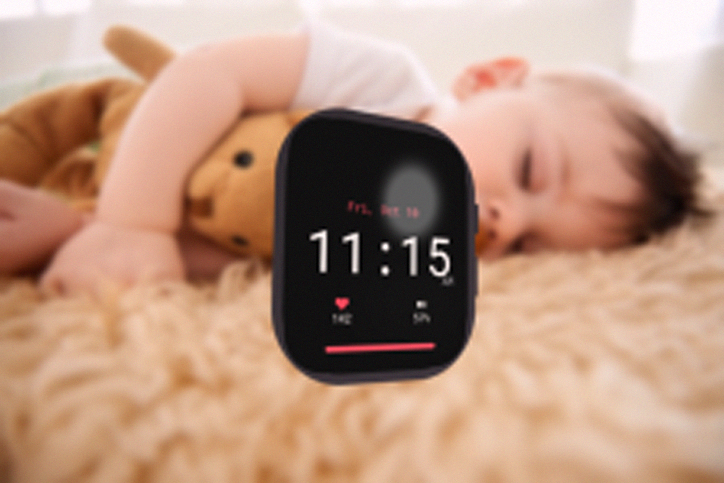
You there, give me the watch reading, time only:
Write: 11:15
